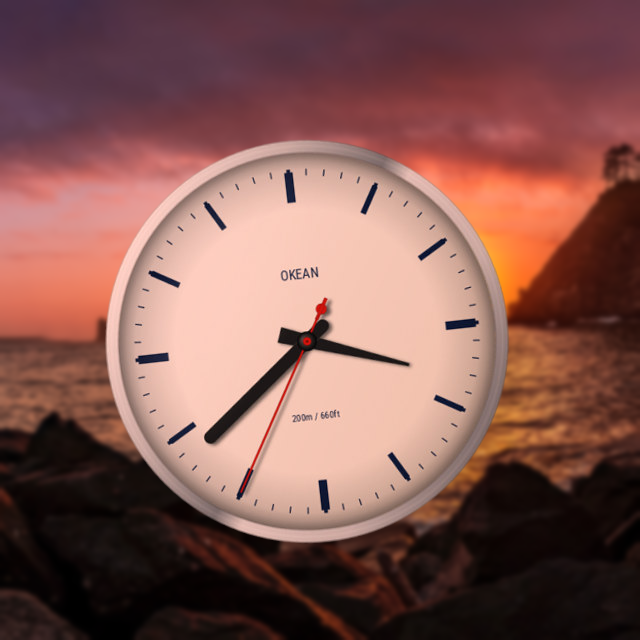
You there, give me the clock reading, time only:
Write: 3:38:35
